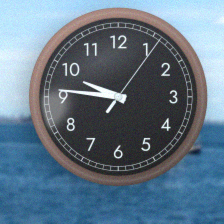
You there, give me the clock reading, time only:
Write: 9:46:06
